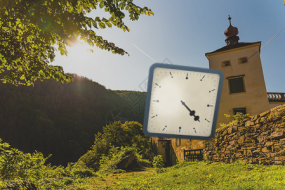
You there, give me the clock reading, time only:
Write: 4:22
